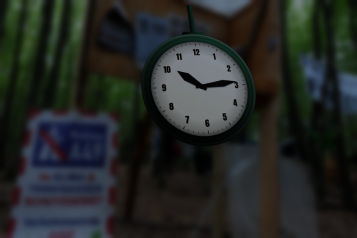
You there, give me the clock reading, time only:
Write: 10:14
